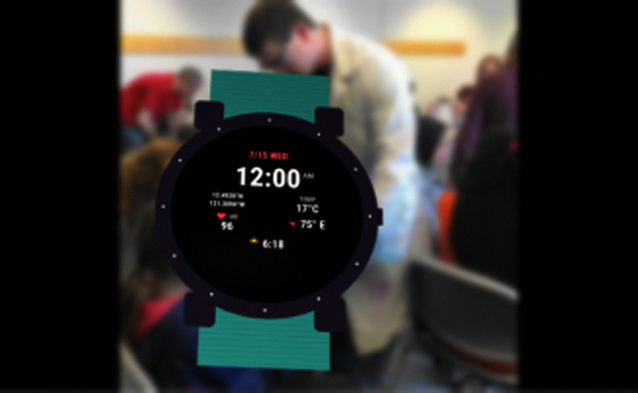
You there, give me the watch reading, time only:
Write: 12:00
